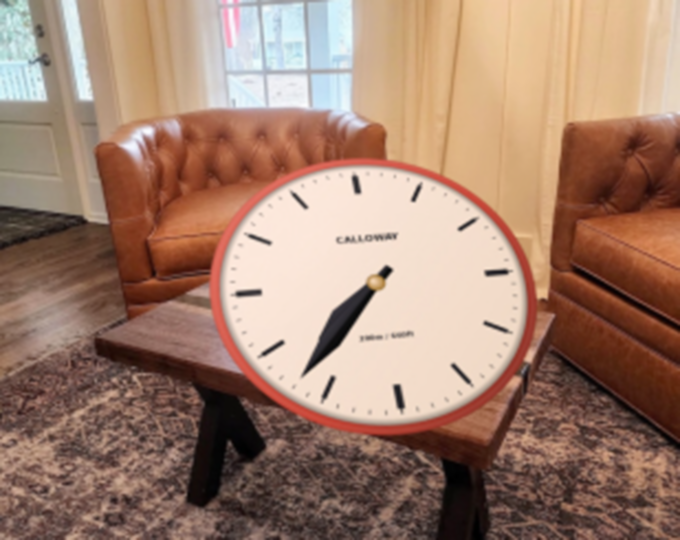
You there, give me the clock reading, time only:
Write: 7:37
